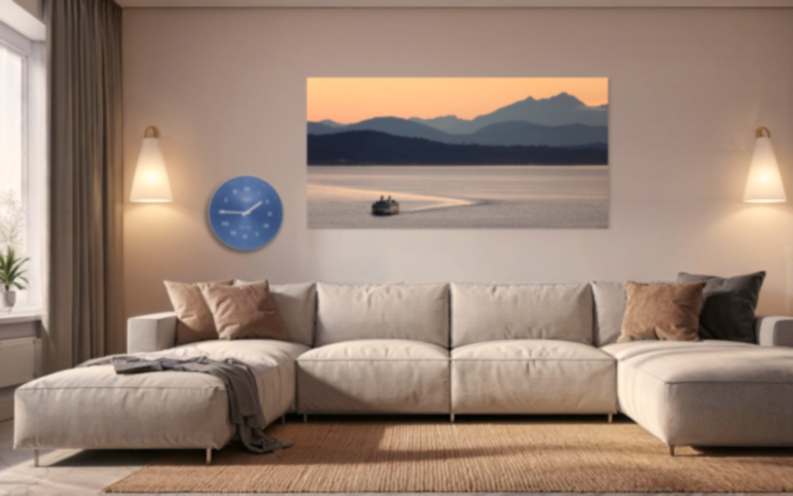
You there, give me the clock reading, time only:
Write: 1:45
